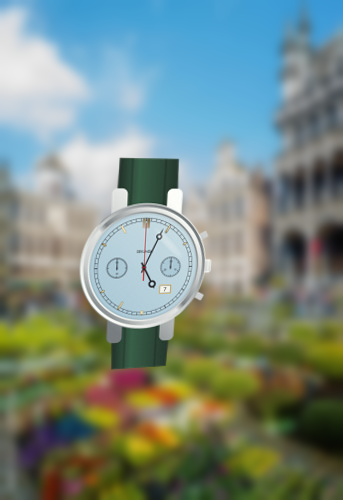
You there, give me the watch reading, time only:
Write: 5:04
